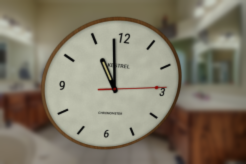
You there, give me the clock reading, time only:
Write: 10:58:14
